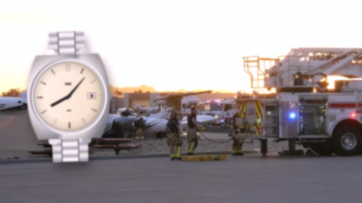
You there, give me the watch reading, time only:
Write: 8:07
